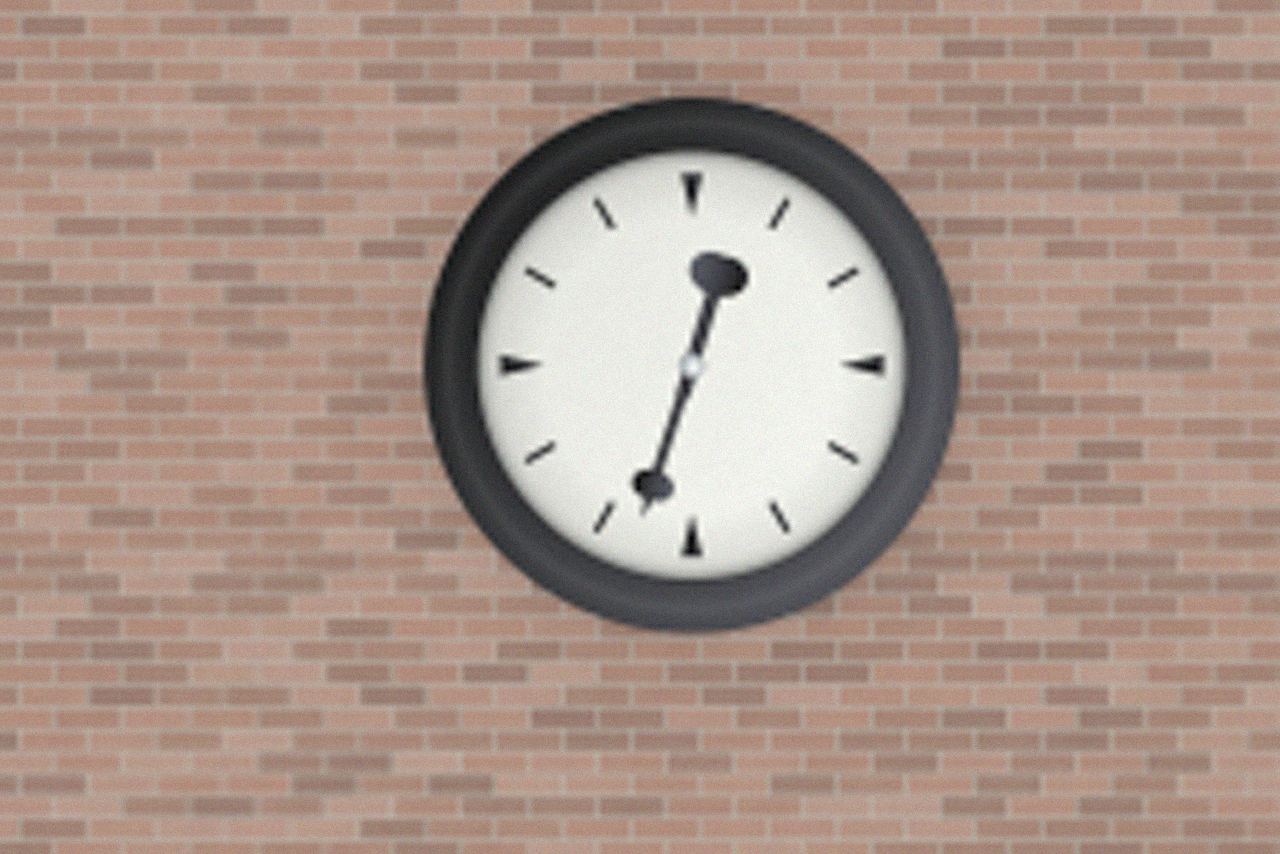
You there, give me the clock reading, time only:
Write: 12:33
